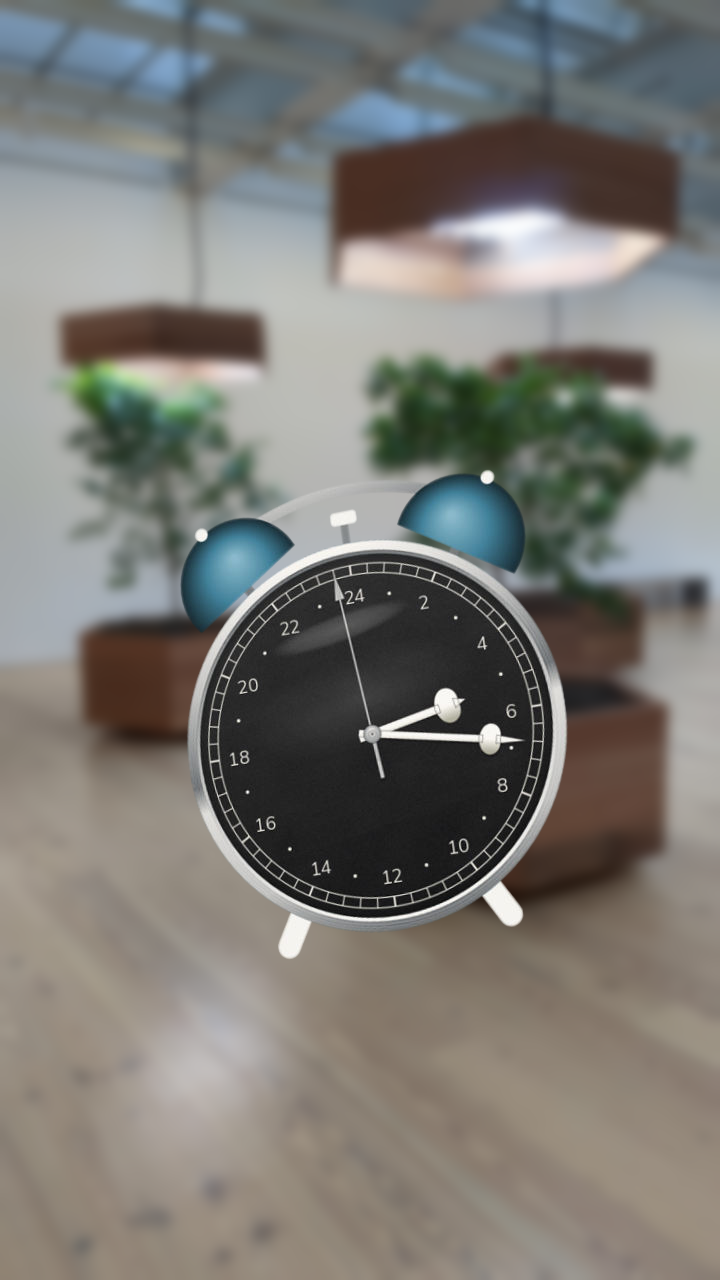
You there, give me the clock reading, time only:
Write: 5:16:59
